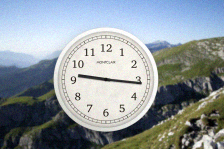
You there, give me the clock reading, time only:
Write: 9:16
